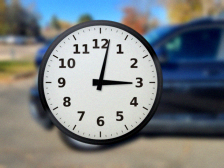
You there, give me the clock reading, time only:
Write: 3:02
